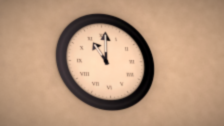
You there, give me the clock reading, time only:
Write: 11:01
